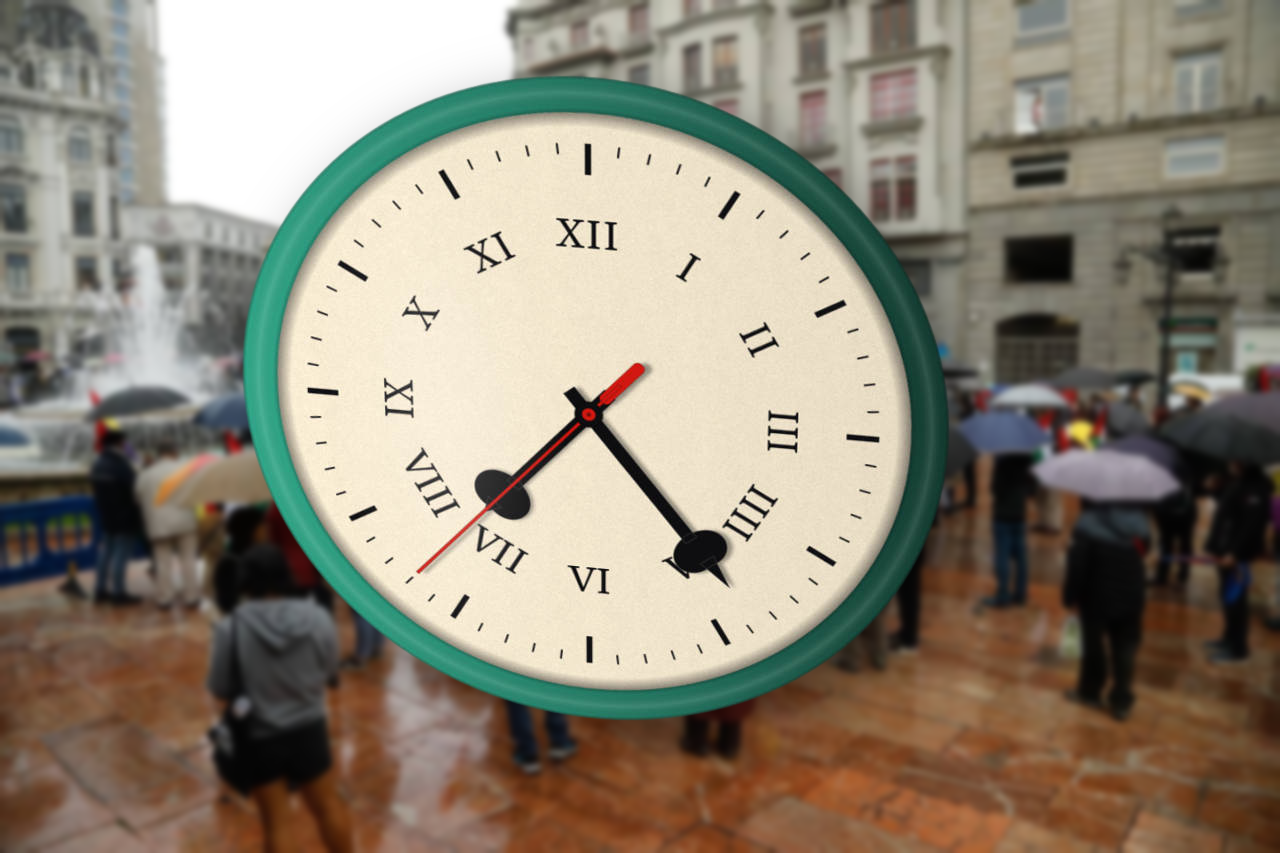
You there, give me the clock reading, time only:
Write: 7:23:37
